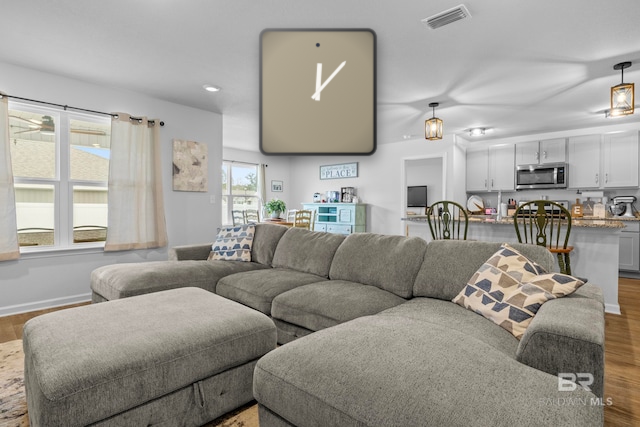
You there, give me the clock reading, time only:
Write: 12:07
